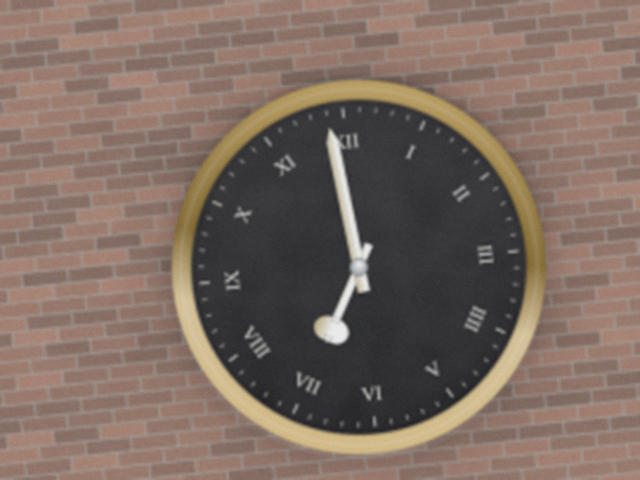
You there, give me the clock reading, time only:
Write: 6:59
